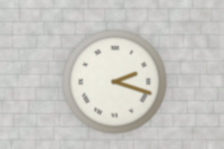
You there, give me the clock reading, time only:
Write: 2:18
